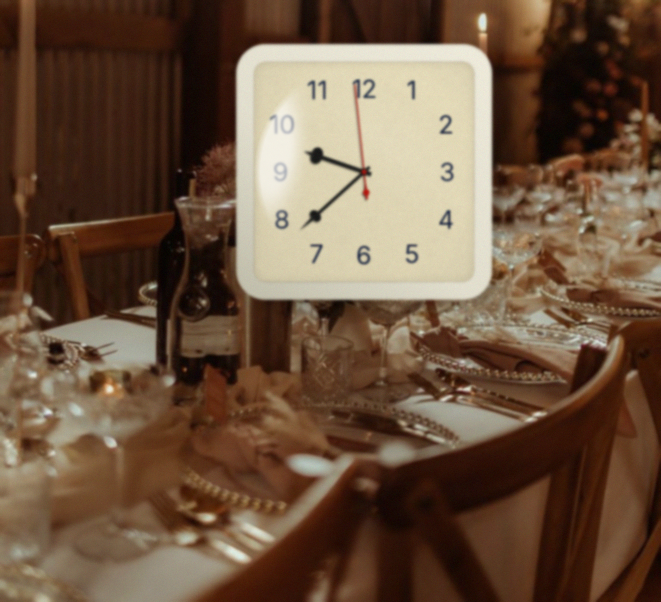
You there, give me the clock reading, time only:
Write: 9:37:59
